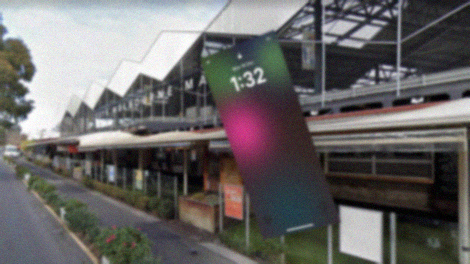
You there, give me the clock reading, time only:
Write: 1:32
